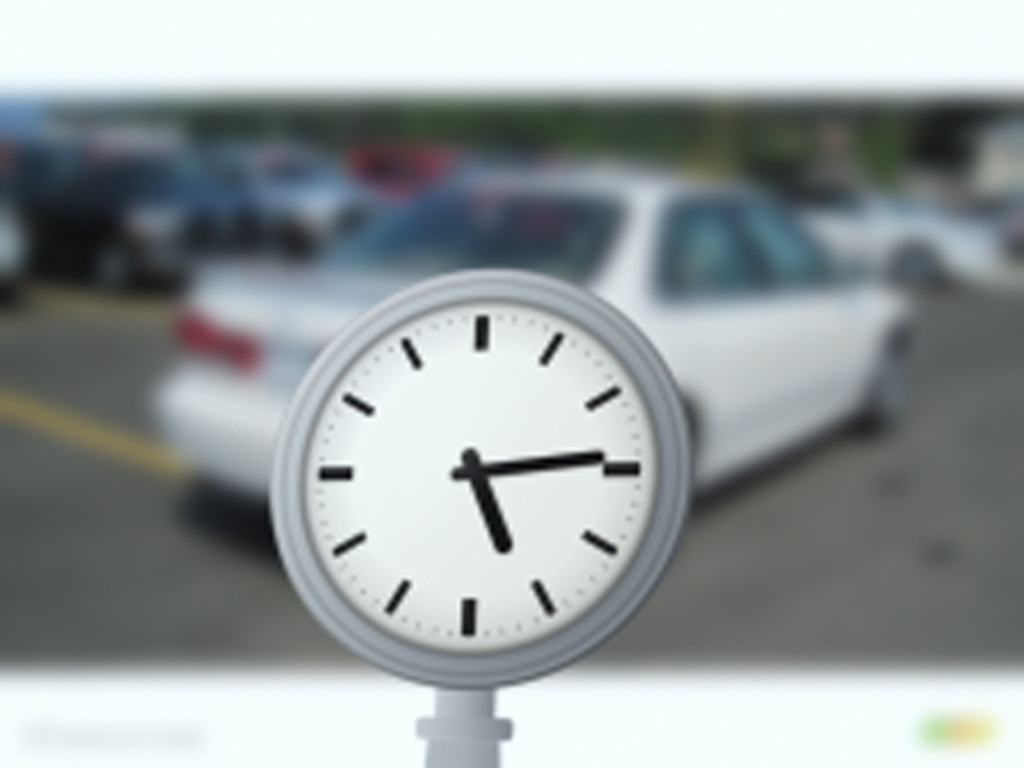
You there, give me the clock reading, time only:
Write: 5:14
